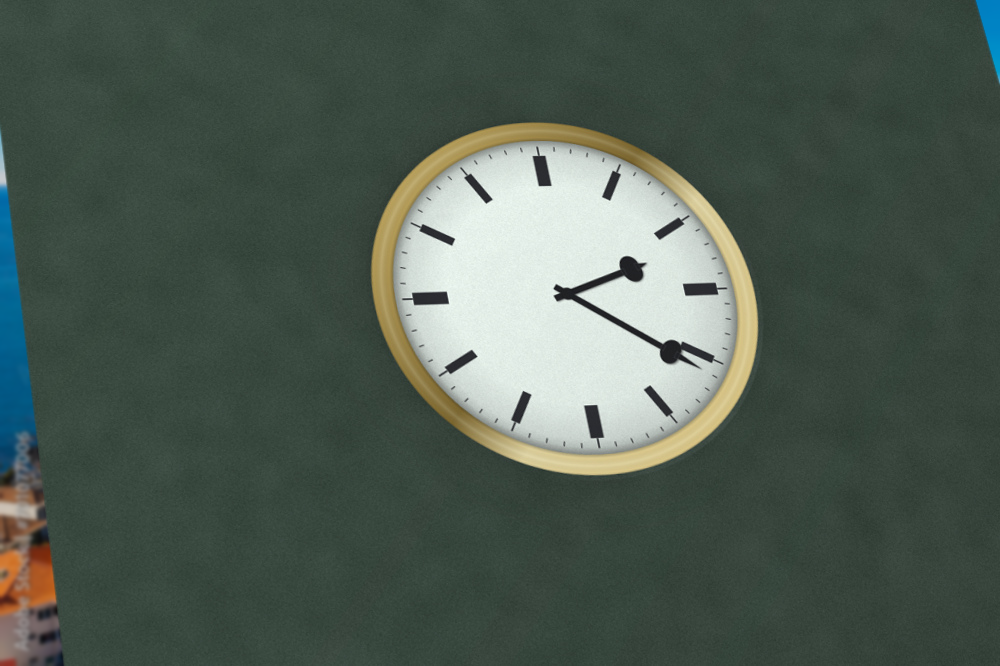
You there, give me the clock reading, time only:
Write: 2:21
